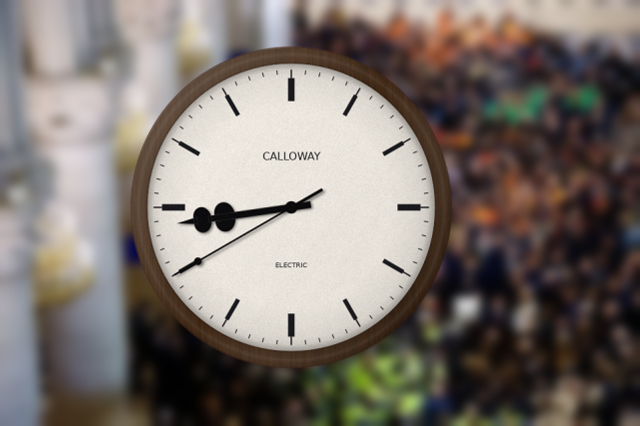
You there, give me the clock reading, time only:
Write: 8:43:40
